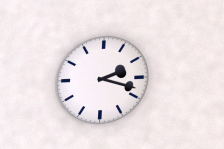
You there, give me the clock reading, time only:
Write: 2:18
